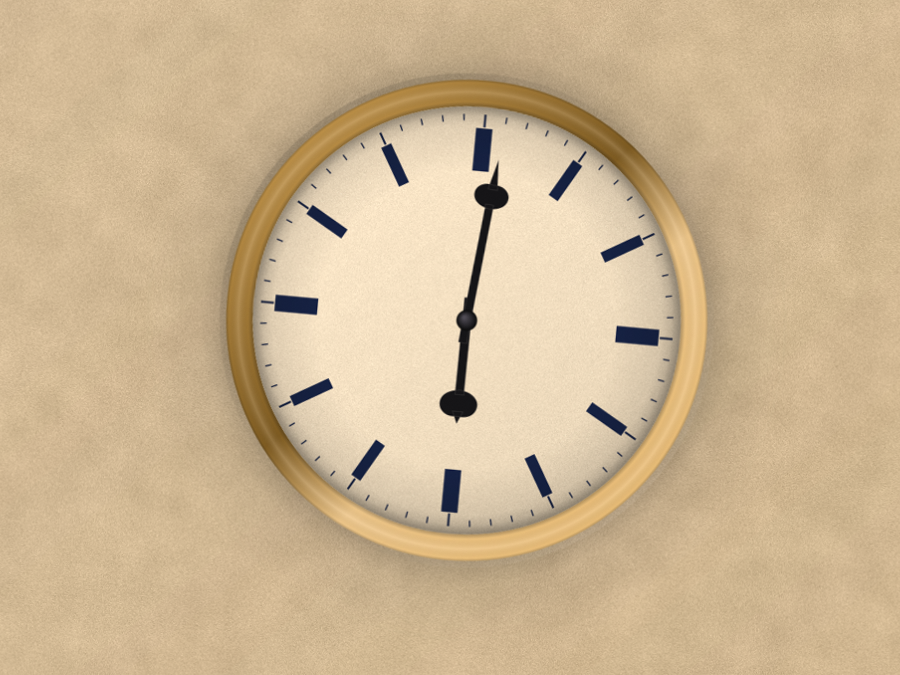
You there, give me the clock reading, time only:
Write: 6:01
